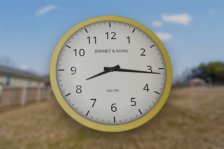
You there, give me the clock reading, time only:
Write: 8:16
